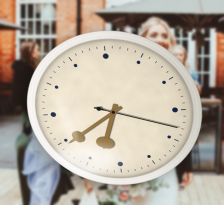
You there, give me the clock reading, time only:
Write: 6:39:18
